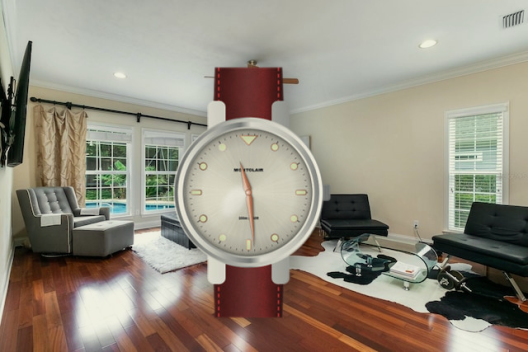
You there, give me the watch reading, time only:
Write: 11:29
